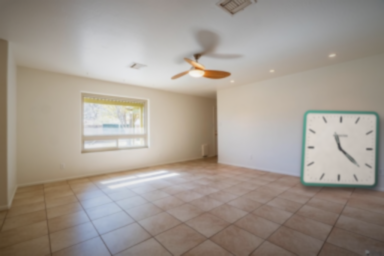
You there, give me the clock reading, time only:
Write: 11:22
